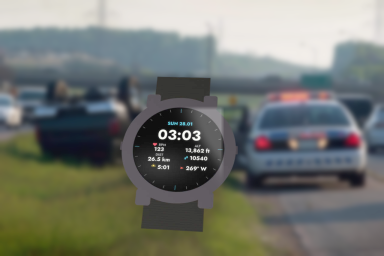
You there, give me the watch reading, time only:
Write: 3:03
